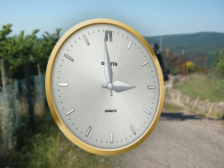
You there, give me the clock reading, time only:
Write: 2:59
